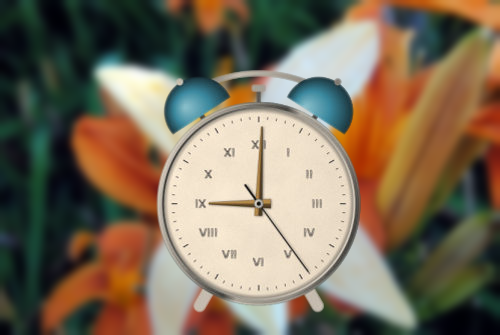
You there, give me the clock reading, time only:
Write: 9:00:24
